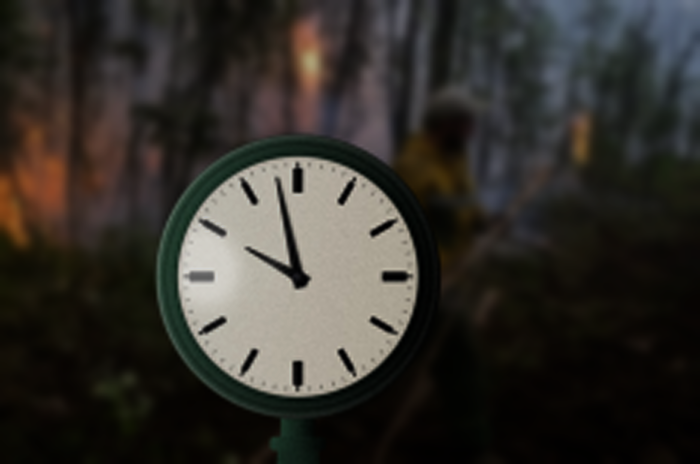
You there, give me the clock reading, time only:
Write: 9:58
